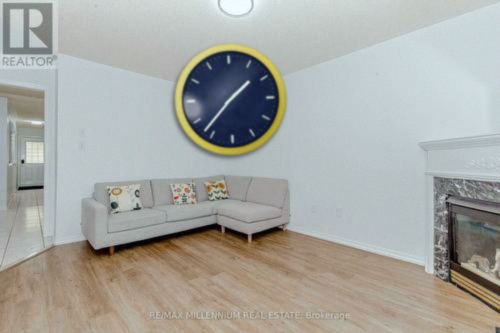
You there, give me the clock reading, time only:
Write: 1:37
